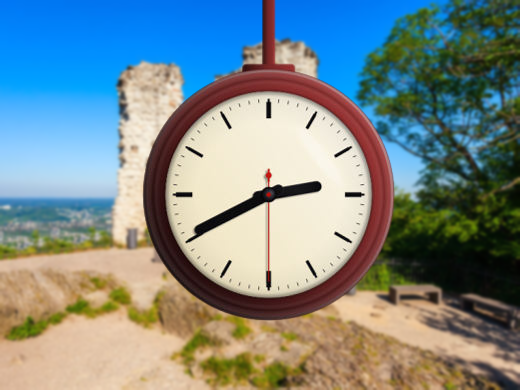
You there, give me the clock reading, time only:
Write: 2:40:30
